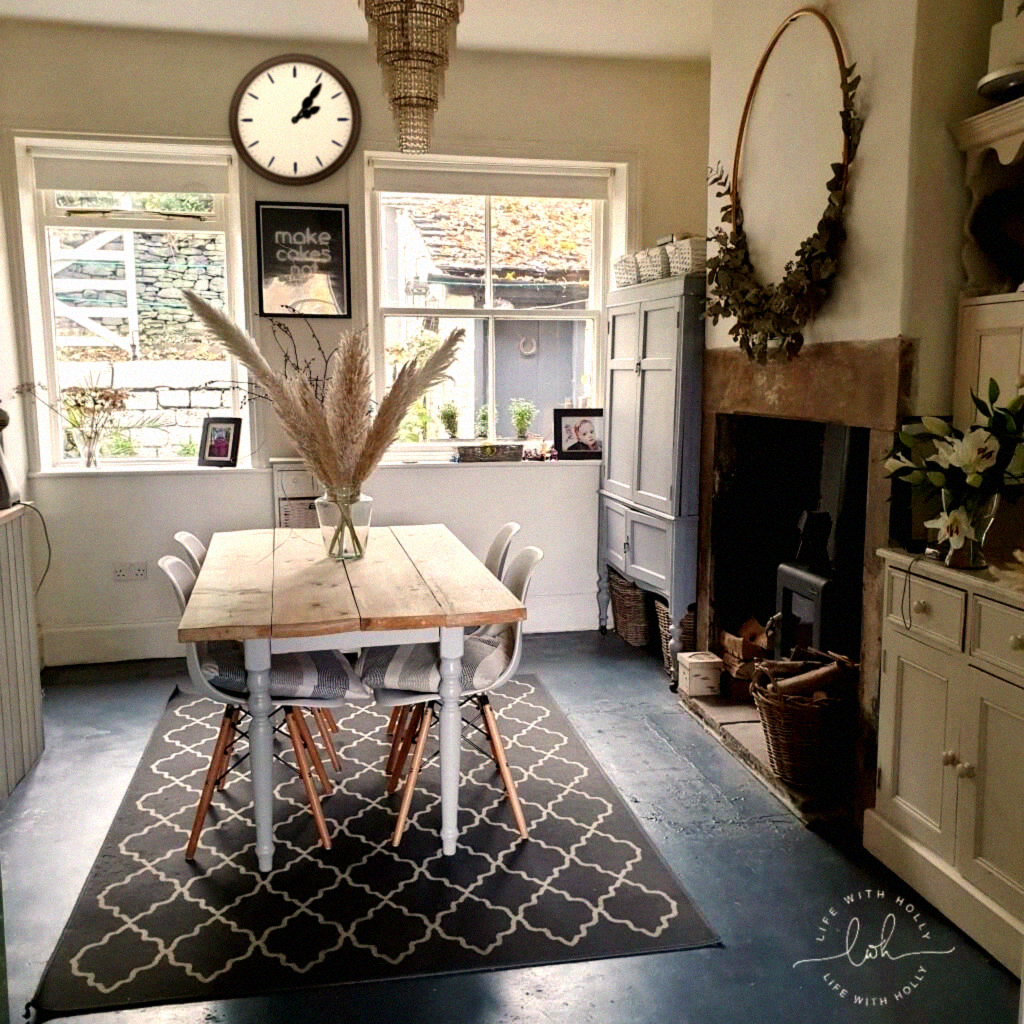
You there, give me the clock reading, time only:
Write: 2:06
